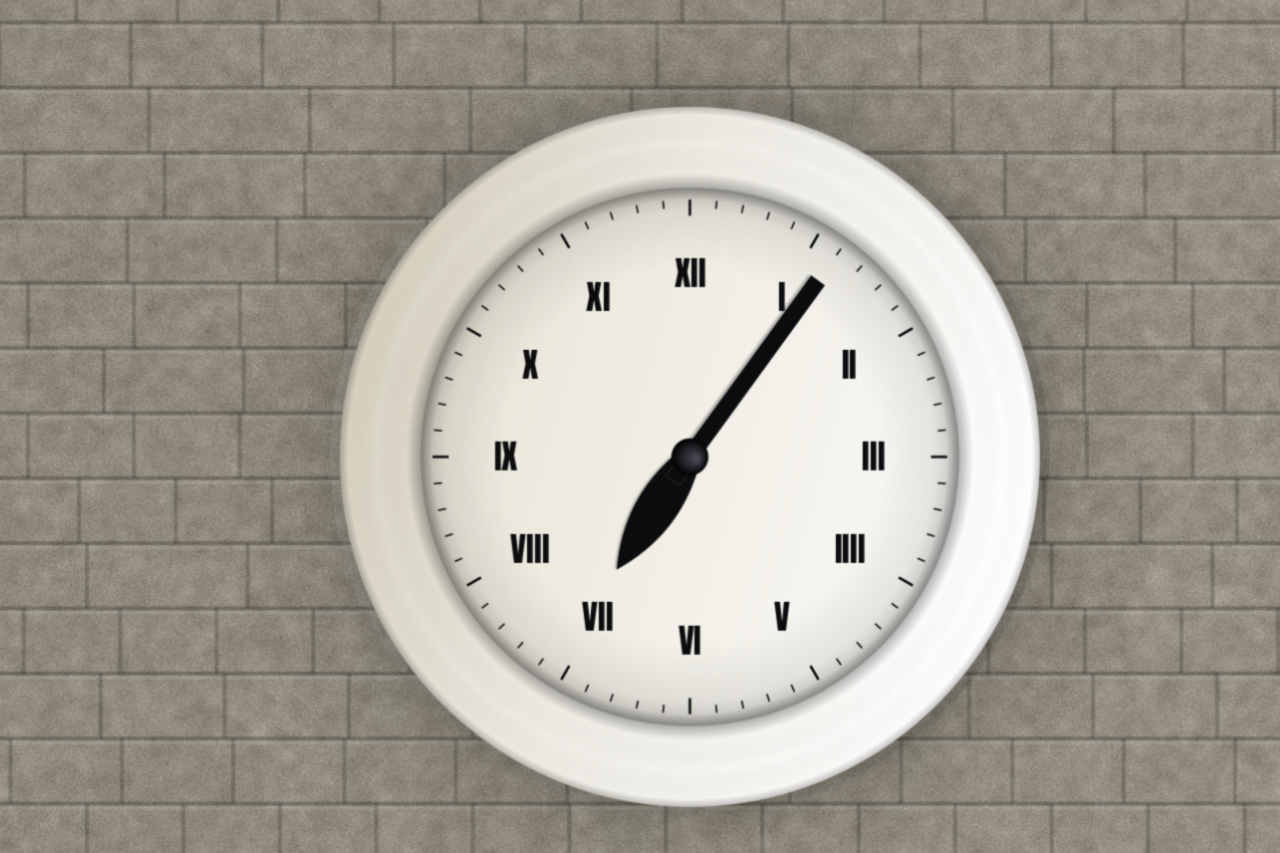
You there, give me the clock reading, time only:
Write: 7:06
